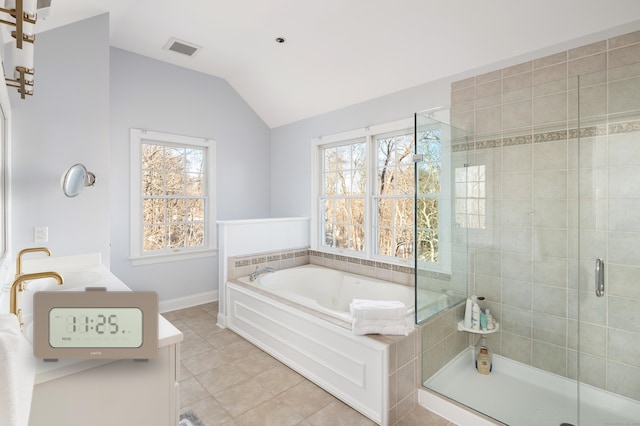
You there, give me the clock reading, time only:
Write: 11:25
